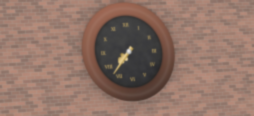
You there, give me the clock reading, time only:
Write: 7:37
